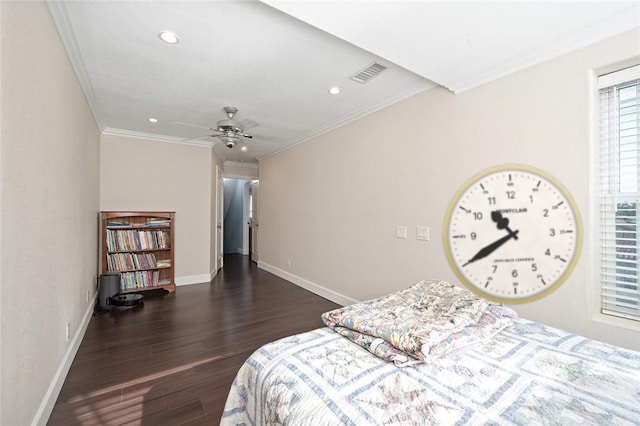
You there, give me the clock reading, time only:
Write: 10:40
